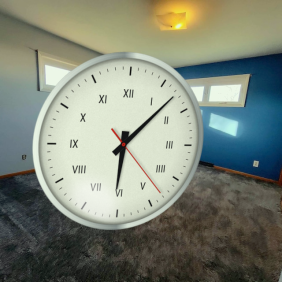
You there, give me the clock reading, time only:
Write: 6:07:23
